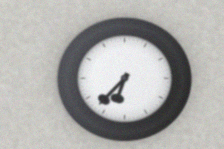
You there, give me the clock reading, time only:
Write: 6:37
